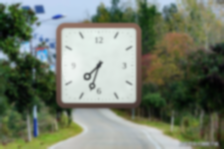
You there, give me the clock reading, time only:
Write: 7:33
